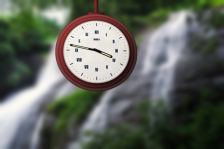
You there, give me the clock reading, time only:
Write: 3:47
